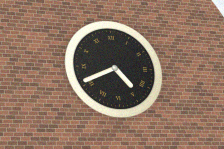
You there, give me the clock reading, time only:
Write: 4:41
